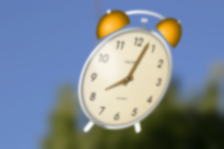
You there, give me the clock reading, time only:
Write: 8:03
